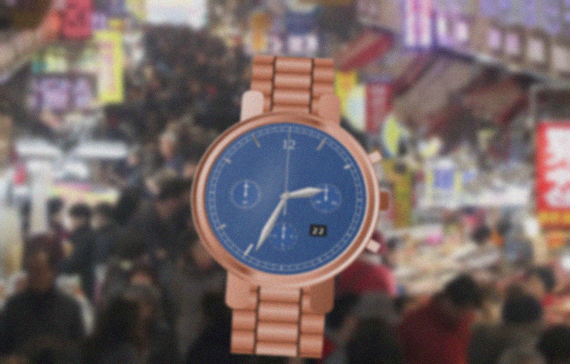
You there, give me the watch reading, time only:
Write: 2:34
